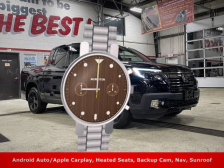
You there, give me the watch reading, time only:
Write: 9:00
